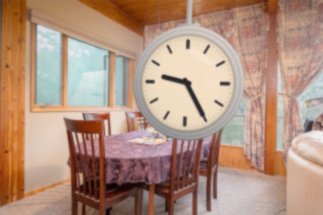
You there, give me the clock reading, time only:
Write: 9:25
